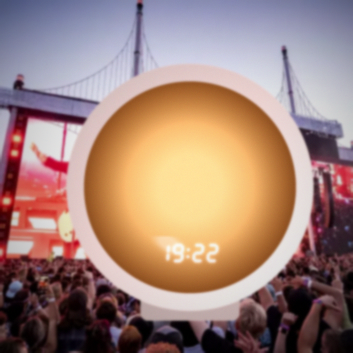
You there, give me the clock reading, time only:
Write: 19:22
